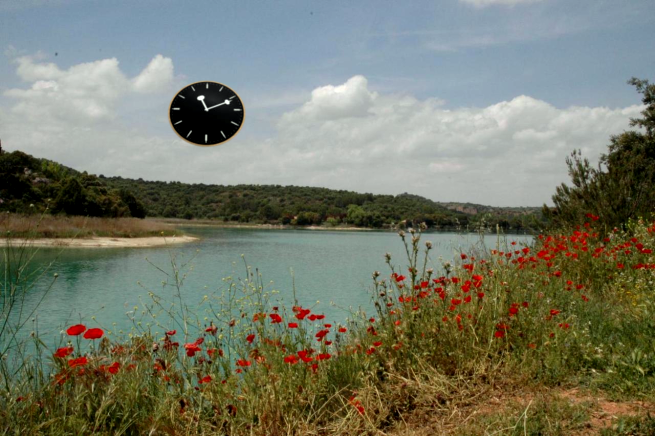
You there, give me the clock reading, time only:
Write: 11:11
